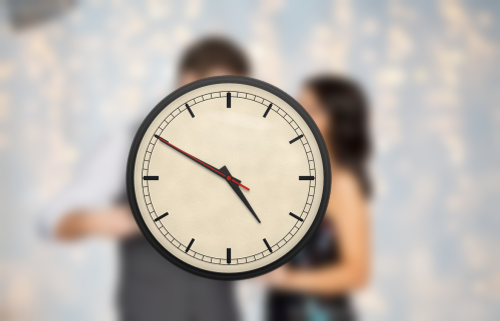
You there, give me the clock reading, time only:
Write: 4:49:50
